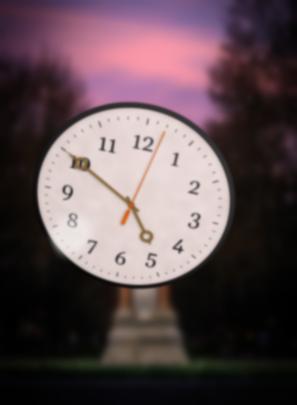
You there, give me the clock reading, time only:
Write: 4:50:02
